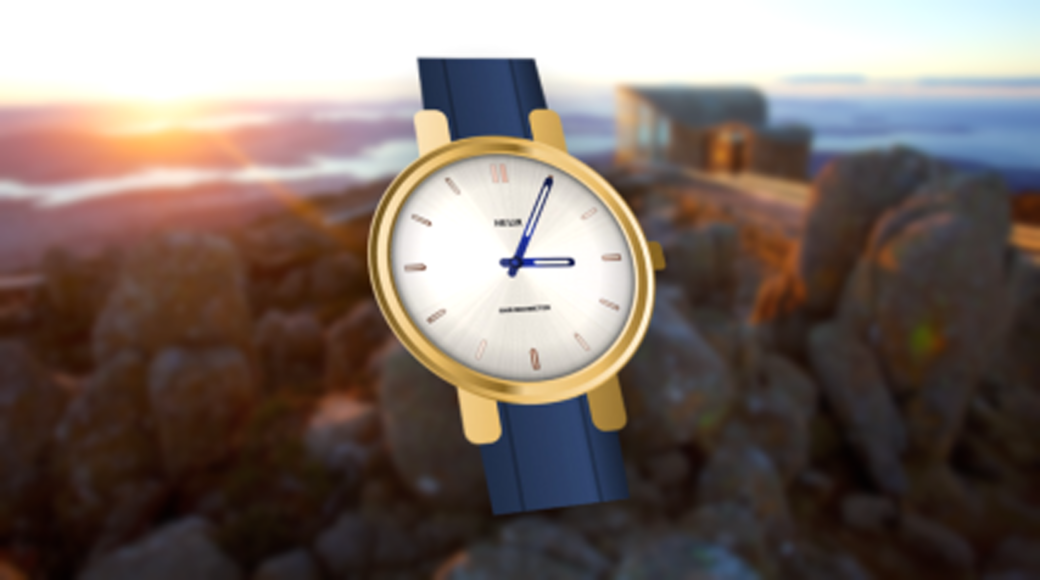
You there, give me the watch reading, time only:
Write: 3:05
